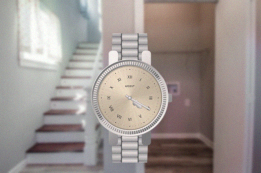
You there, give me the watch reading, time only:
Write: 4:20
